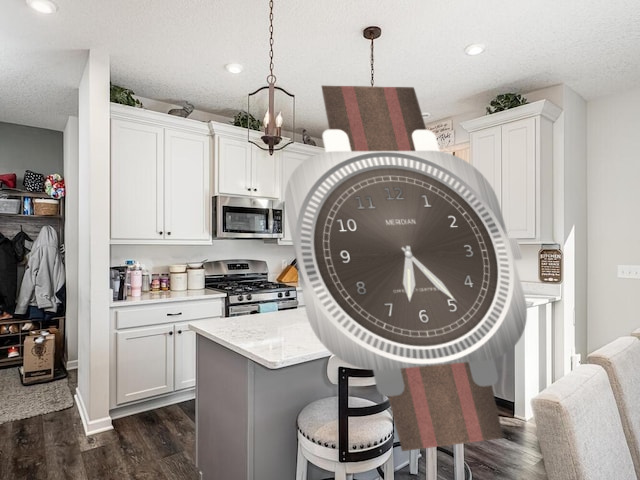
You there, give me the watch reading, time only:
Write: 6:24
